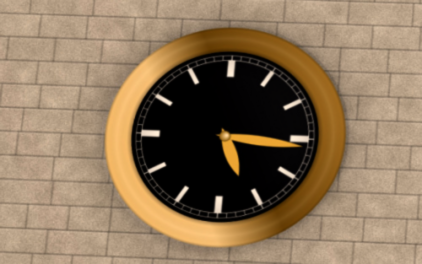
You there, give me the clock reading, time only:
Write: 5:16
